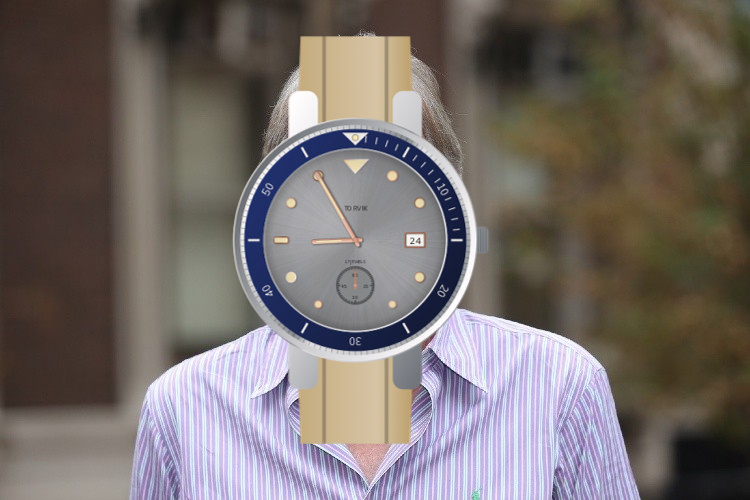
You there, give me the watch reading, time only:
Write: 8:55
